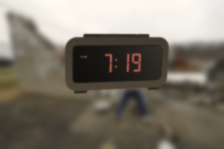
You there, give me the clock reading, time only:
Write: 7:19
